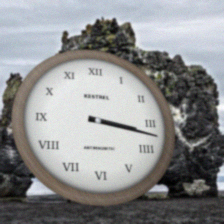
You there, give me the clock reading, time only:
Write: 3:17
